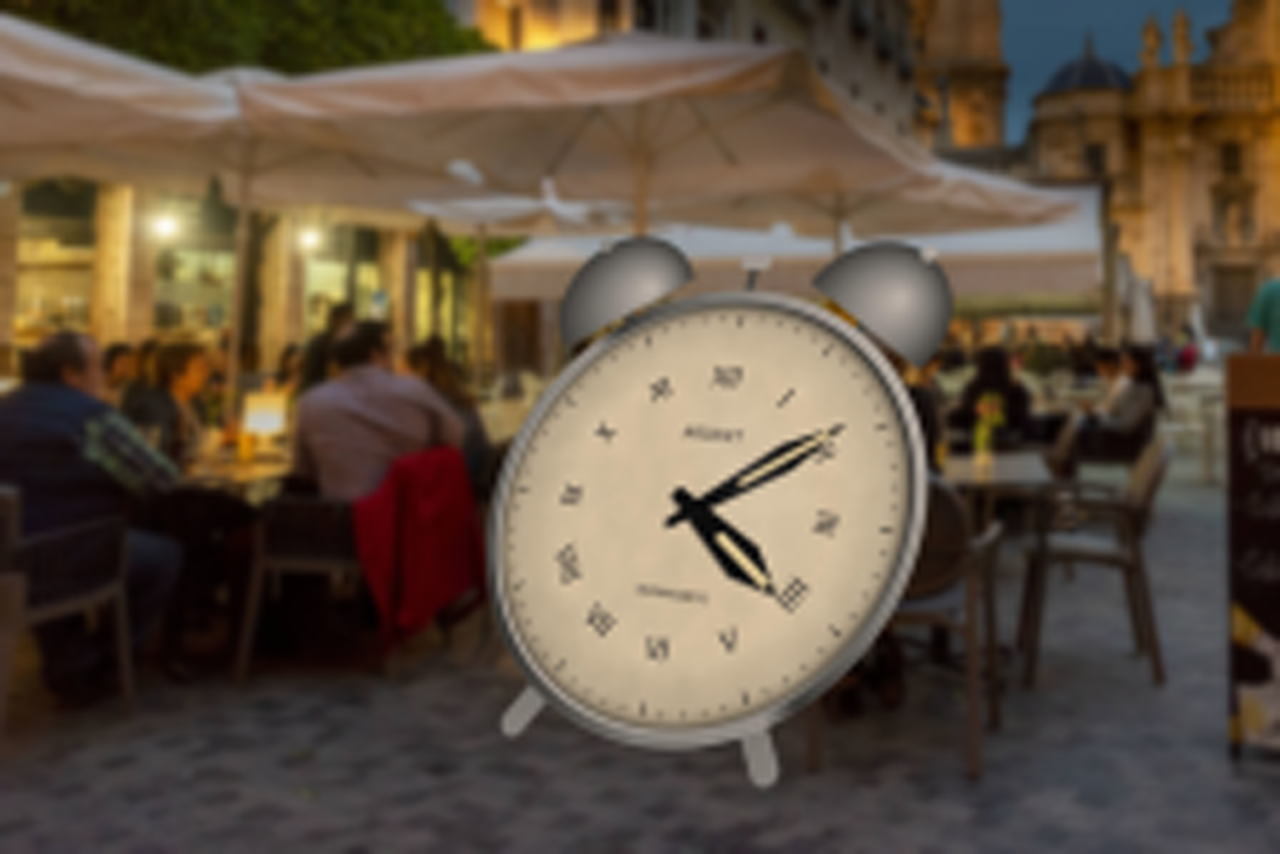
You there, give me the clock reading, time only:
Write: 4:09
